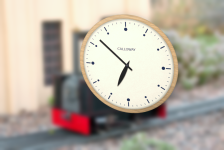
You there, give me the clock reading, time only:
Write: 6:52
